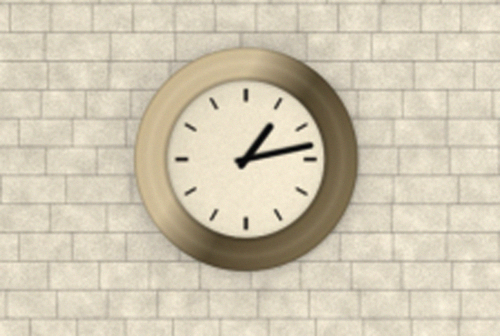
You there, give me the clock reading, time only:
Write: 1:13
